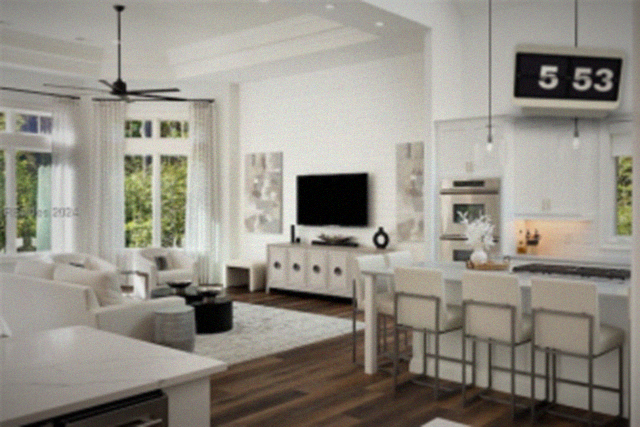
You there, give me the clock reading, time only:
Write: 5:53
